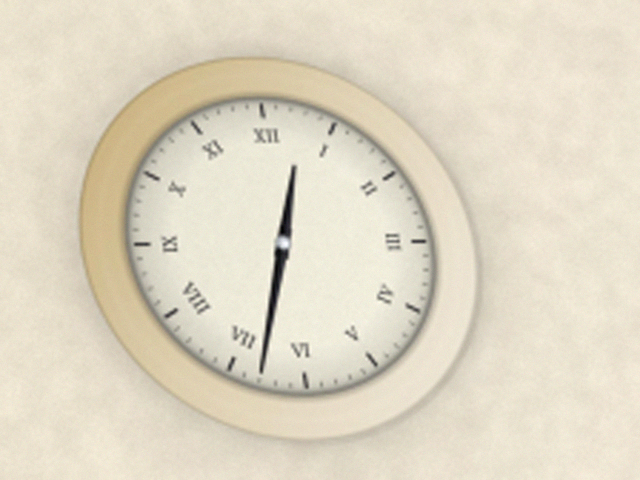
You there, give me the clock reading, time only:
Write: 12:33
